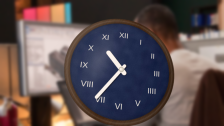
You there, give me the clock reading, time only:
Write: 10:36
